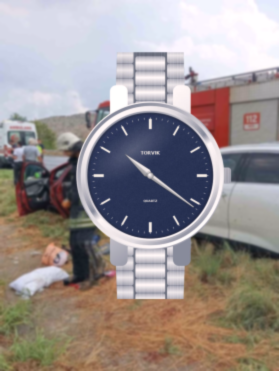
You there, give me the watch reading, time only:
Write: 10:21
